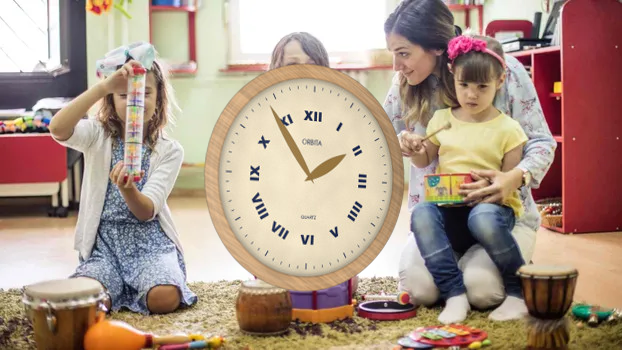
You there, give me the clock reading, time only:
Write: 1:54
